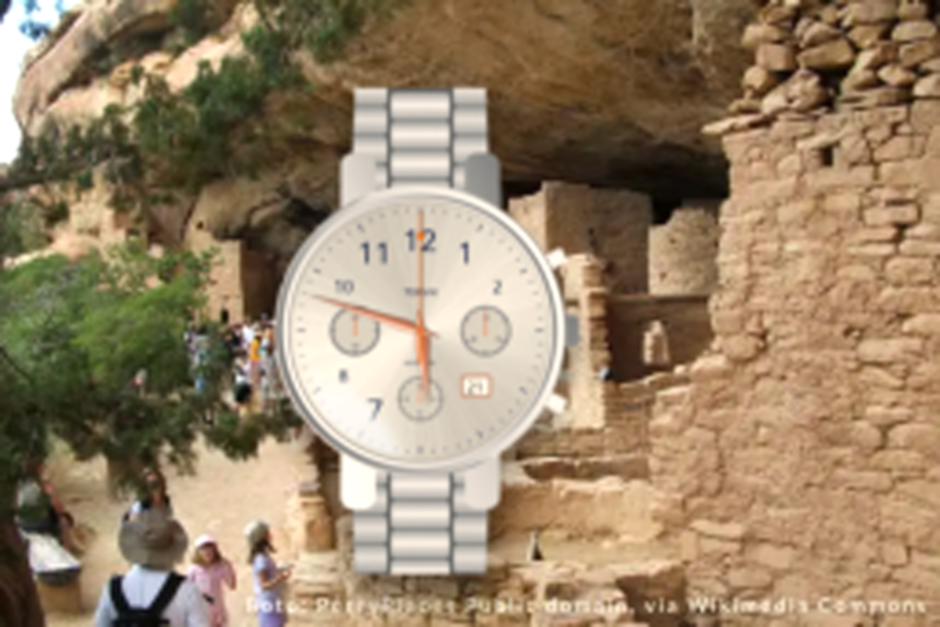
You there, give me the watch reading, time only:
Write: 5:48
